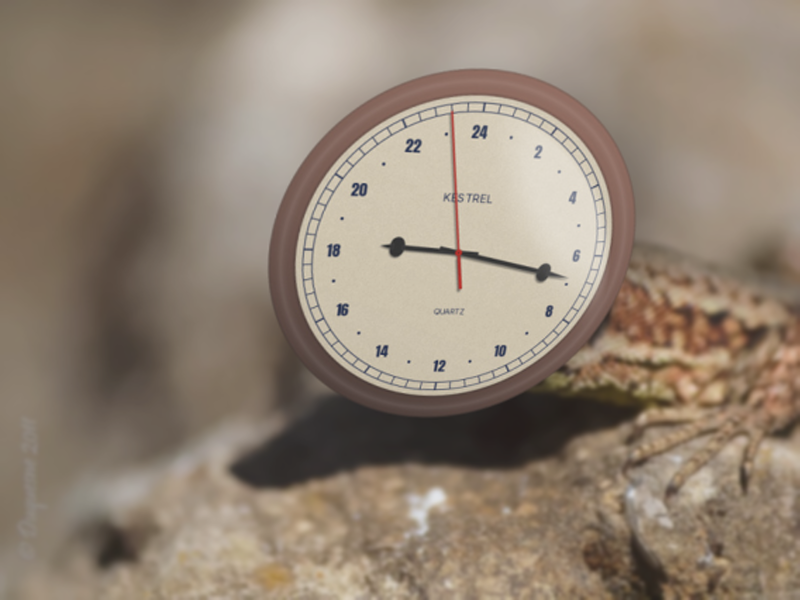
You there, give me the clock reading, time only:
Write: 18:16:58
